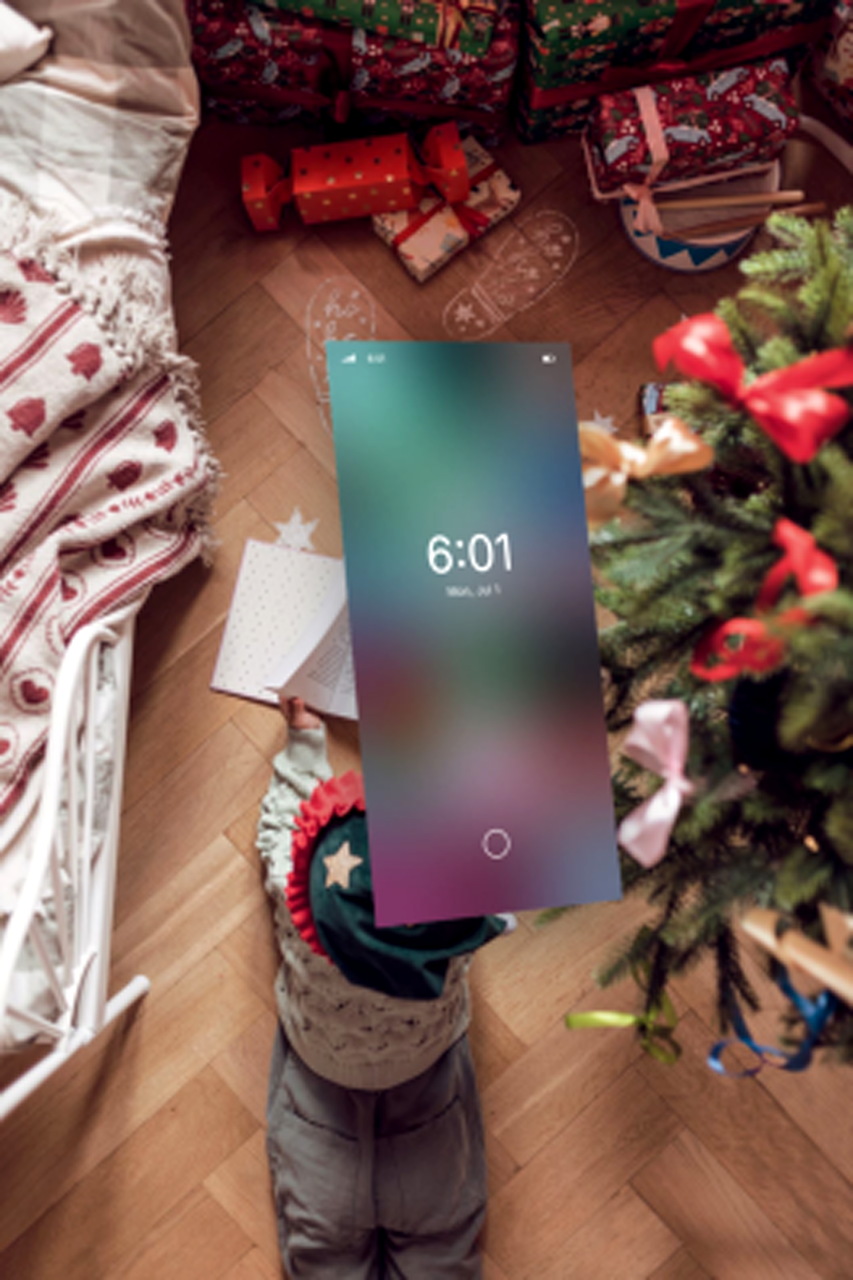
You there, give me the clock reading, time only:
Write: 6:01
